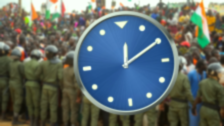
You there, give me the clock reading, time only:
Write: 12:10
